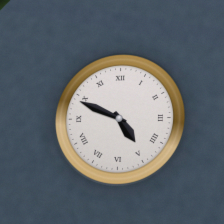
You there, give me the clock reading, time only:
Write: 4:49
